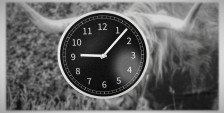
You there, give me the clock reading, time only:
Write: 9:07
